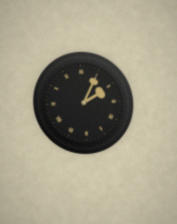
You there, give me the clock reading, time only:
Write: 2:05
